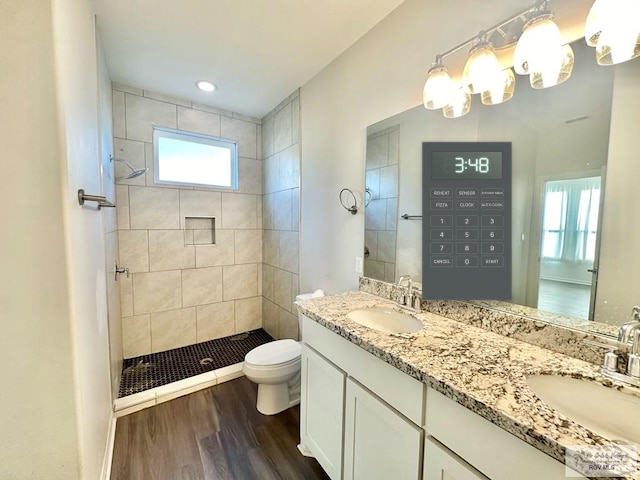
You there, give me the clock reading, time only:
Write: 3:48
